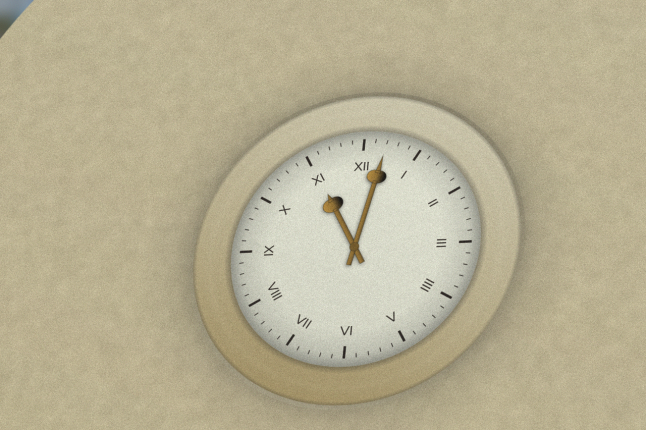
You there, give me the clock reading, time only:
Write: 11:02
